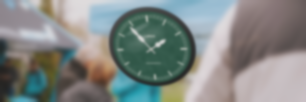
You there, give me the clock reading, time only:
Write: 1:54
